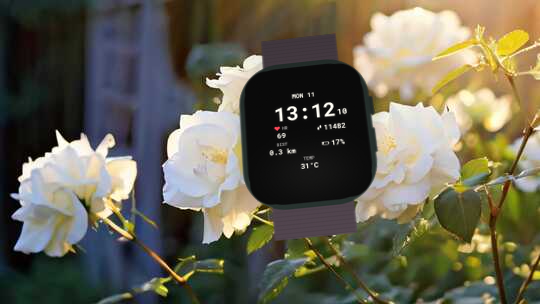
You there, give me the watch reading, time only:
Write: 13:12:10
